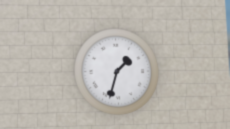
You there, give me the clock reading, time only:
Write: 1:33
